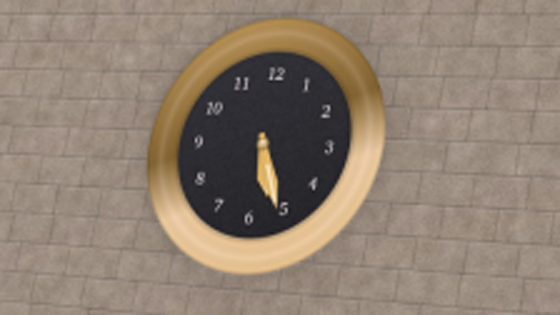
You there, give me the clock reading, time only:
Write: 5:26
